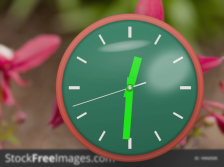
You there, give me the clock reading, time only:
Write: 12:30:42
